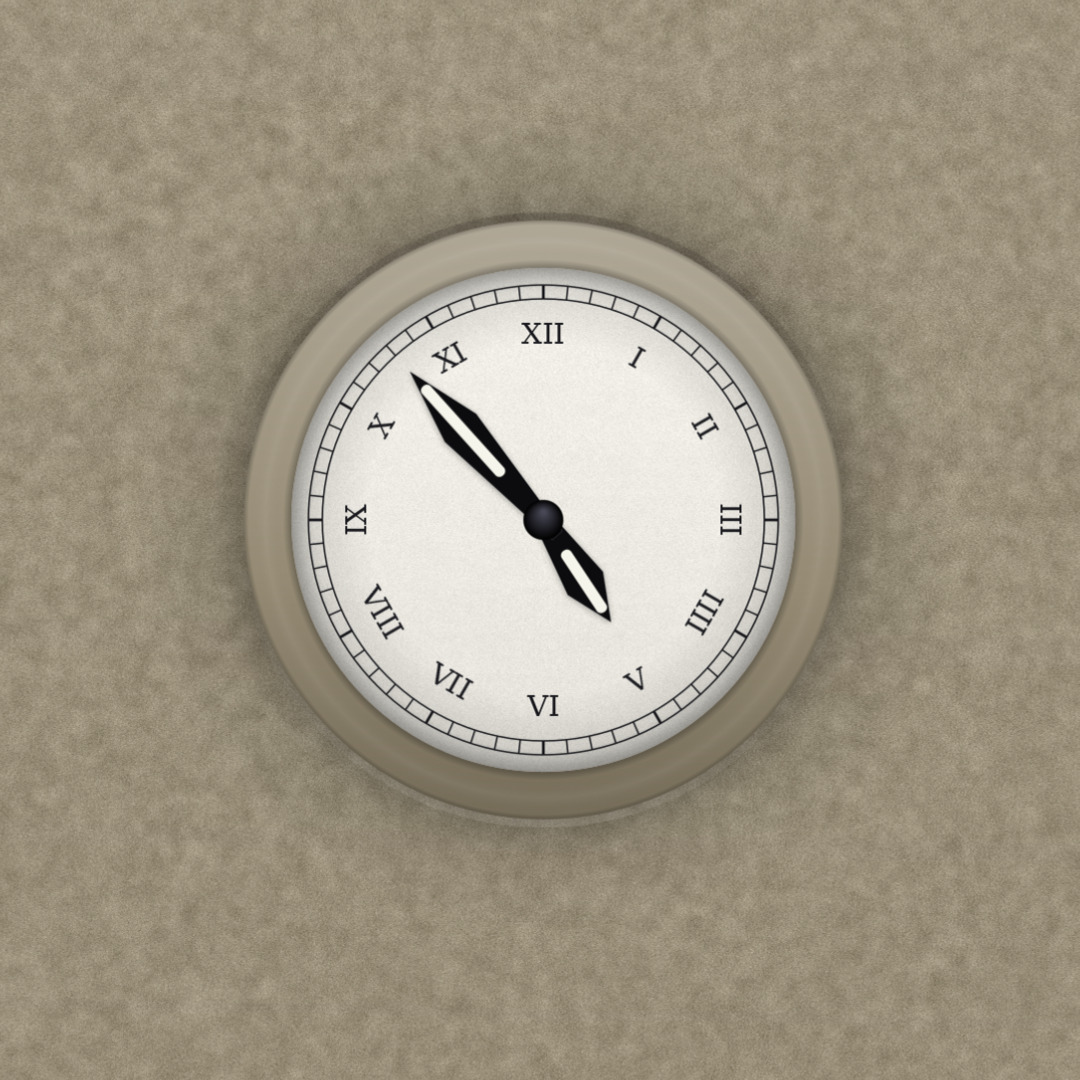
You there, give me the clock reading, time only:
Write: 4:53
